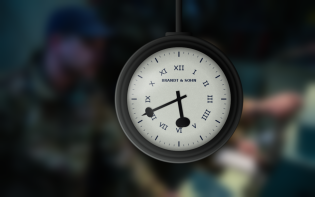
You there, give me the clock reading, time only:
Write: 5:41
